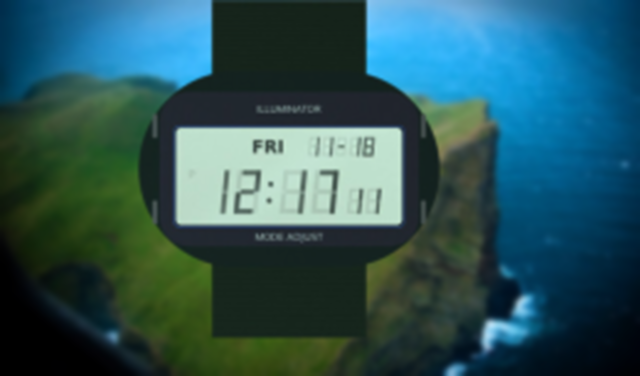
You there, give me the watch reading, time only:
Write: 12:17:11
